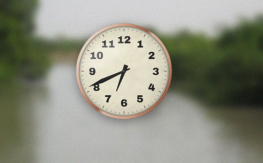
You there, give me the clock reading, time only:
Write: 6:41
